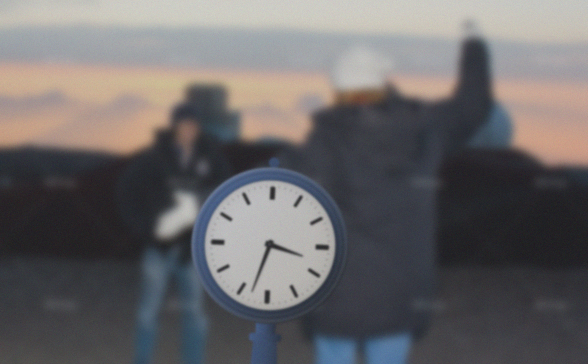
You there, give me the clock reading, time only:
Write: 3:33
